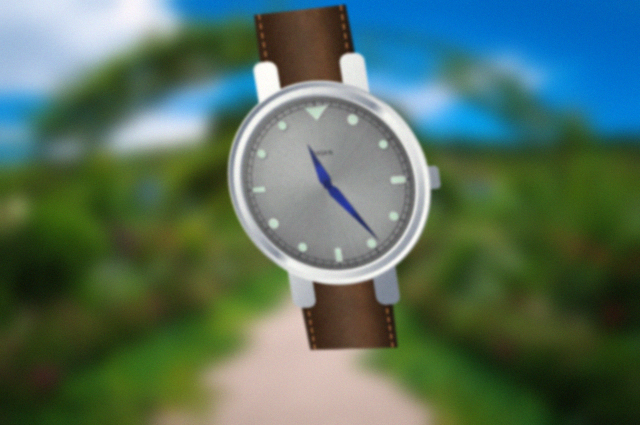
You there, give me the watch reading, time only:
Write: 11:24
